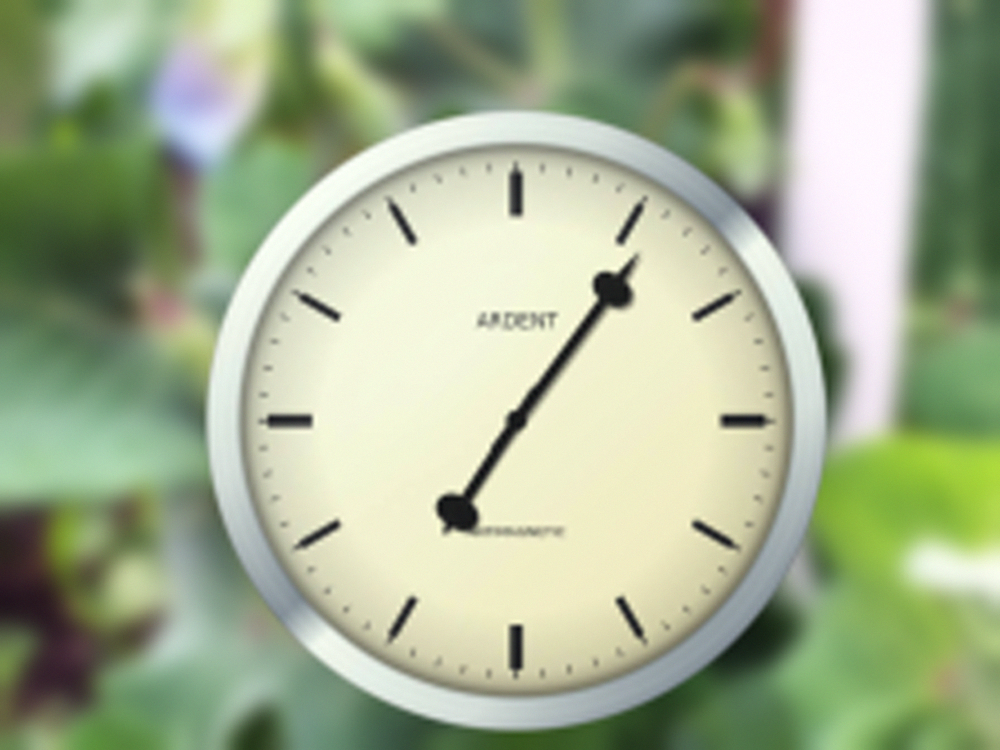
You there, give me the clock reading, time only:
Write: 7:06
